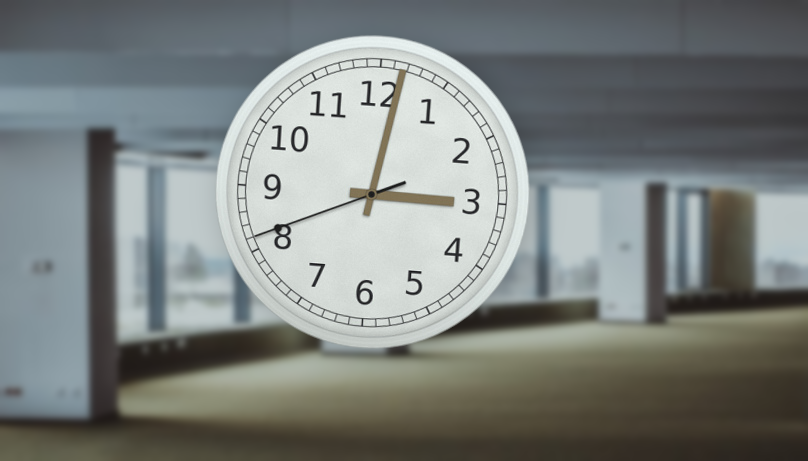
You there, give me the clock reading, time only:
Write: 3:01:41
